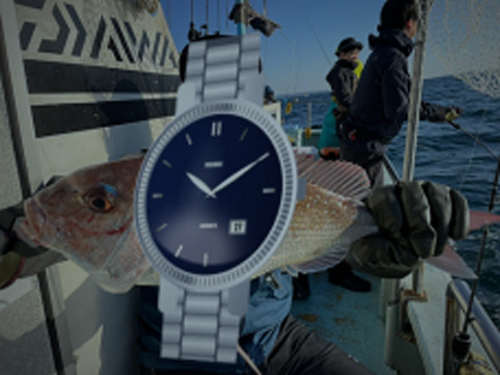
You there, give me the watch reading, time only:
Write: 10:10
